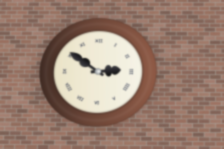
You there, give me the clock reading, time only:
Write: 2:51
